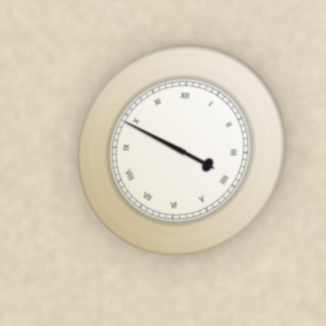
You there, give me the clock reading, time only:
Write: 3:49
